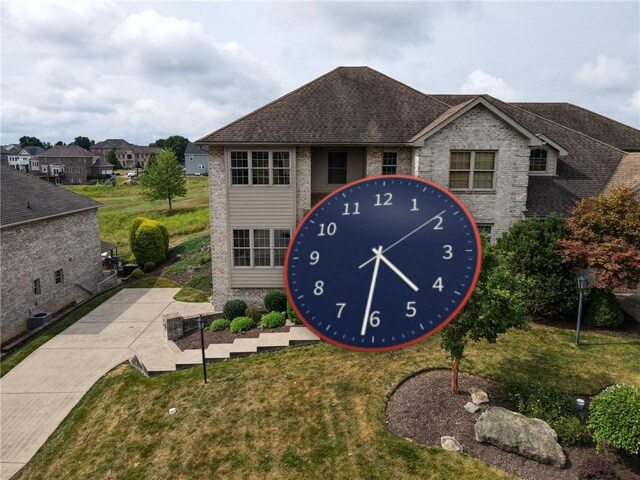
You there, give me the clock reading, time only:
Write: 4:31:09
